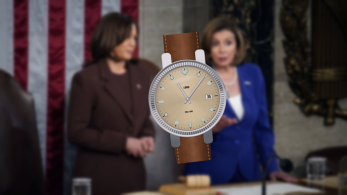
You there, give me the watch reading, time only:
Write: 11:07
